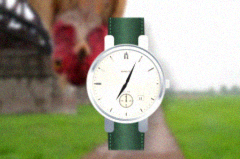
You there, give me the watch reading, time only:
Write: 7:04
